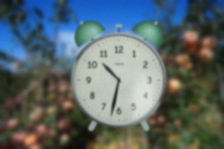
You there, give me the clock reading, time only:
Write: 10:32
